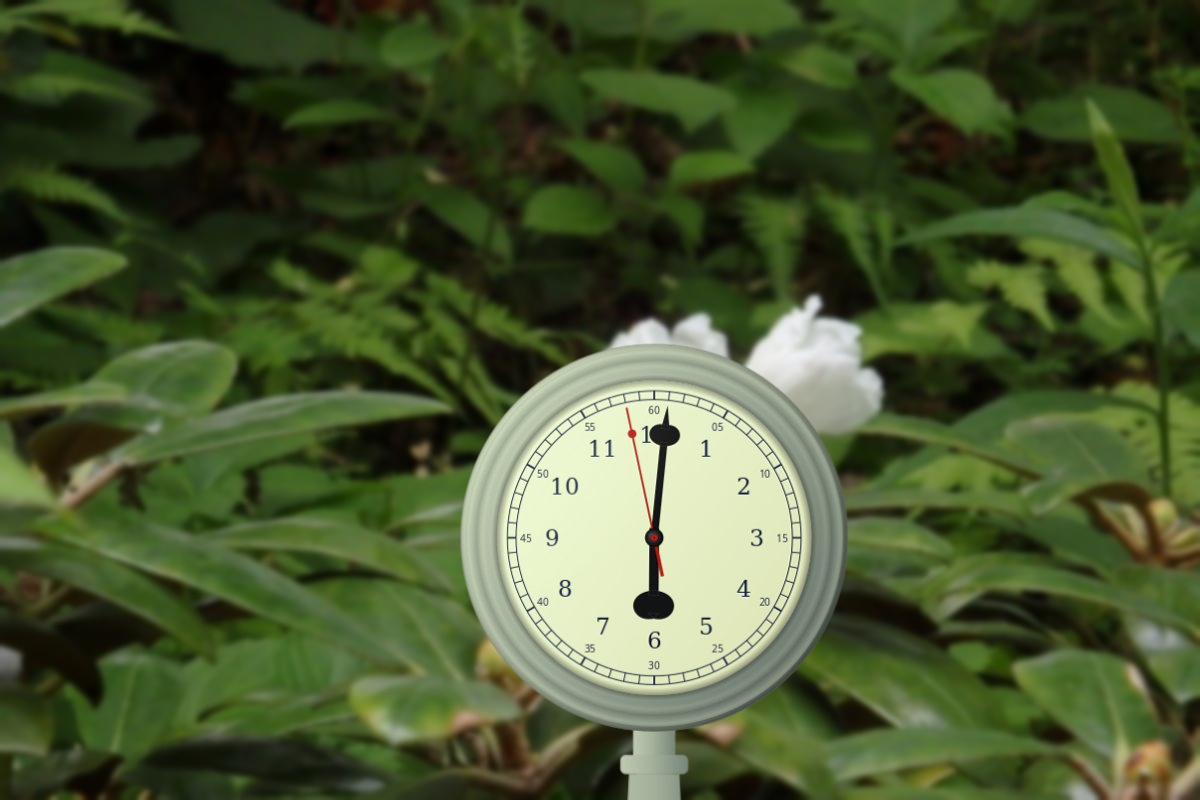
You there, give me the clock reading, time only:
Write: 6:00:58
